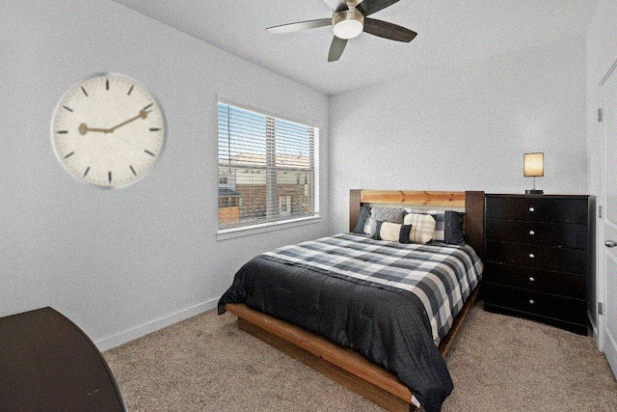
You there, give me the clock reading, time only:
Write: 9:11
